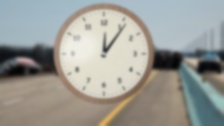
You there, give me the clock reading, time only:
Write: 12:06
